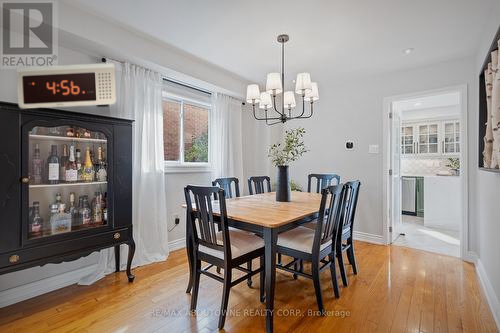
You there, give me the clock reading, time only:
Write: 4:56
